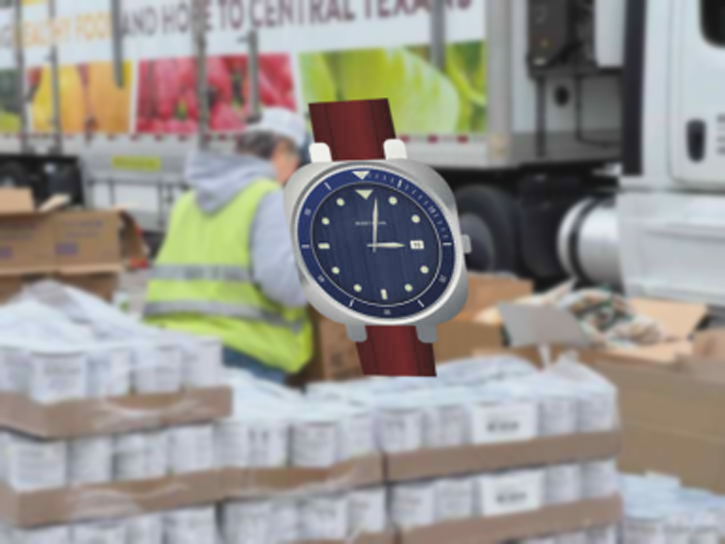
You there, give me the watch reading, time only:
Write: 3:02
